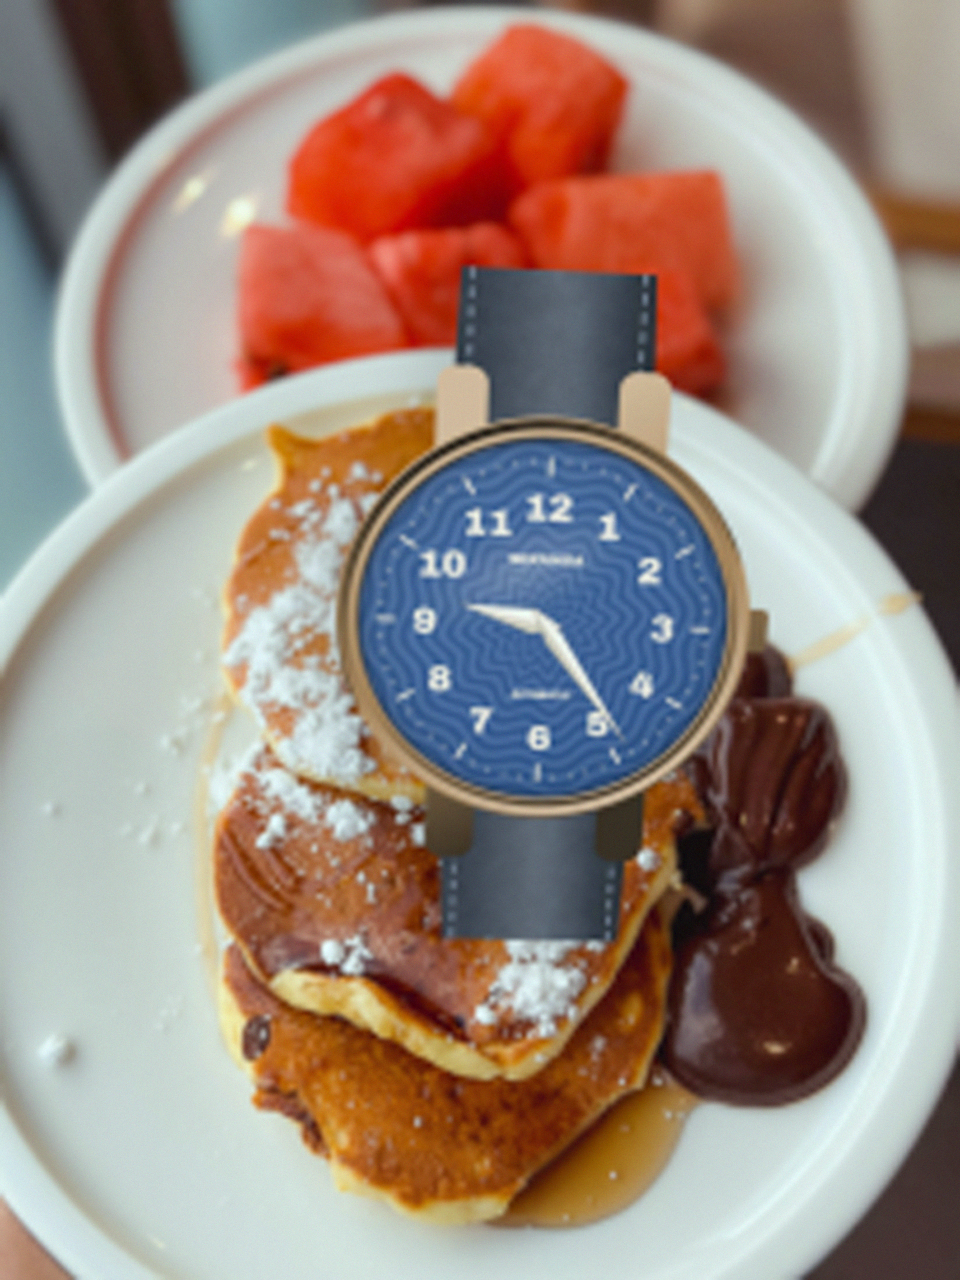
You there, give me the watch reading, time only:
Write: 9:24
